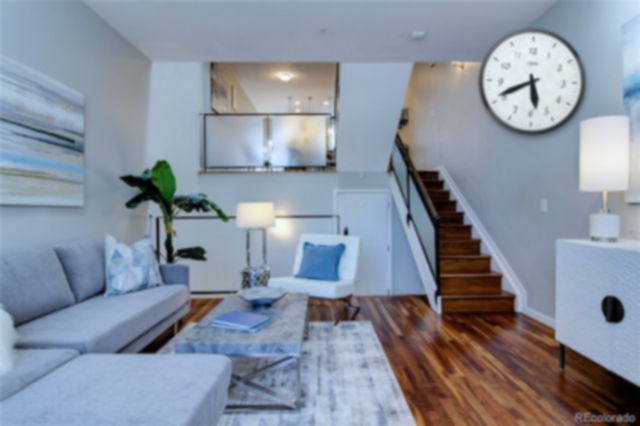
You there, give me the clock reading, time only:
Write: 5:41
